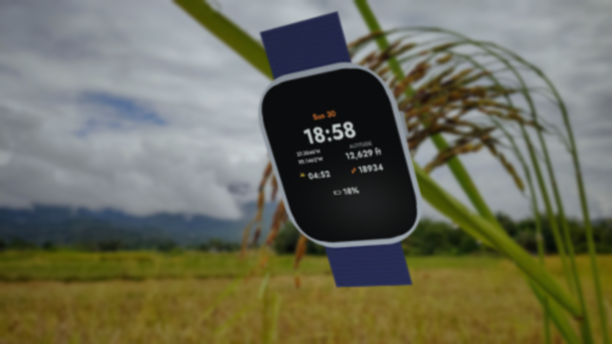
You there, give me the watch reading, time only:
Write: 18:58
